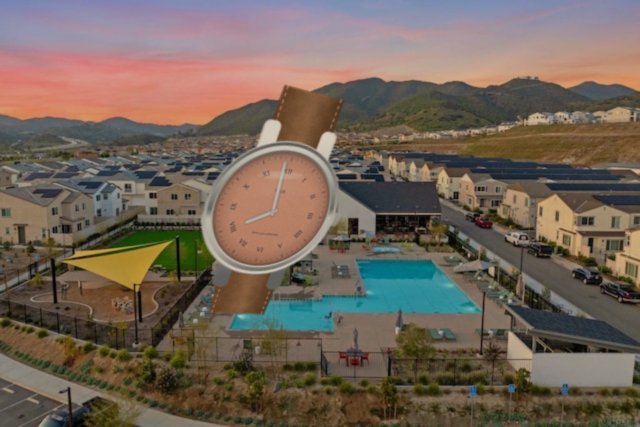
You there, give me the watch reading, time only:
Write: 7:59
